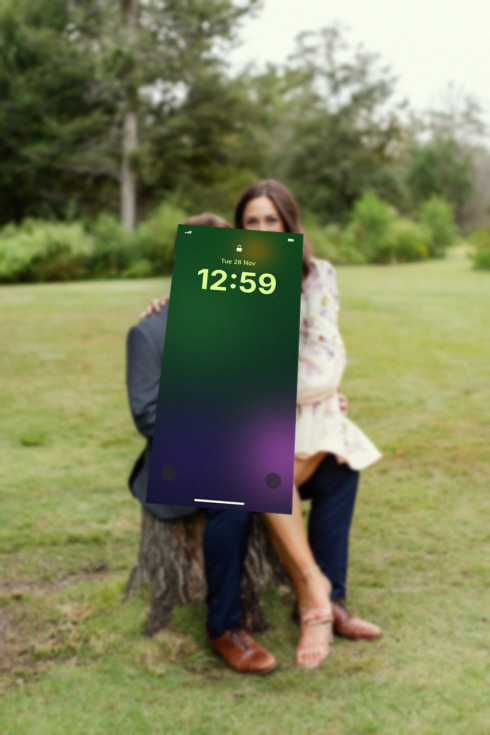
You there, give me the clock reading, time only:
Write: 12:59
